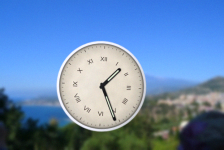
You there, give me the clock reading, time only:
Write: 1:26
